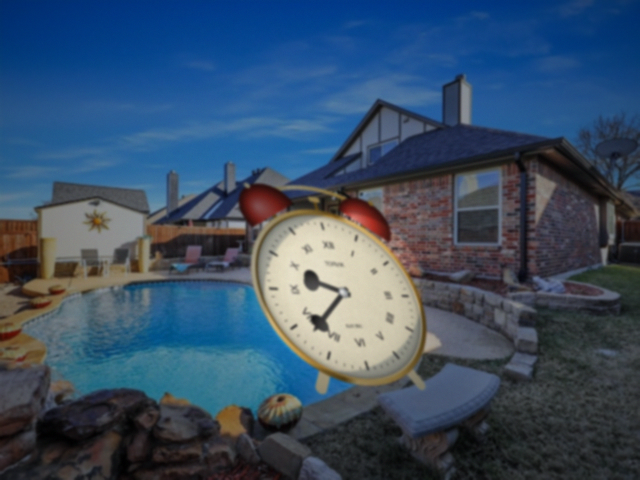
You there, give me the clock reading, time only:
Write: 9:38
